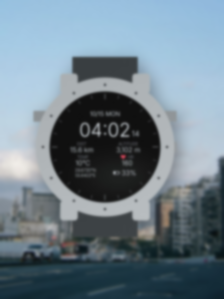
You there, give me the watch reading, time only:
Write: 4:02
